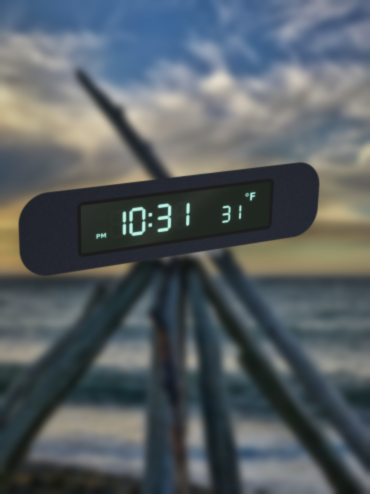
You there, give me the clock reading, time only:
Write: 10:31
